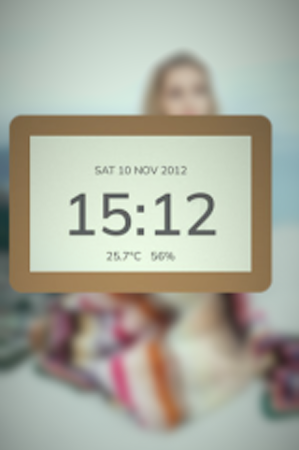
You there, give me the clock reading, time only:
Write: 15:12
